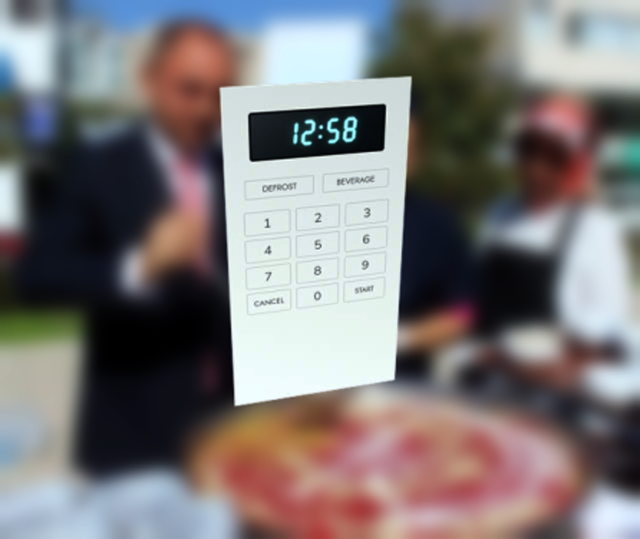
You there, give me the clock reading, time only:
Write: 12:58
